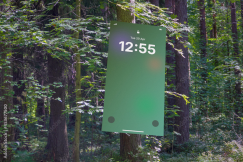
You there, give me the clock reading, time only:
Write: 12:55
